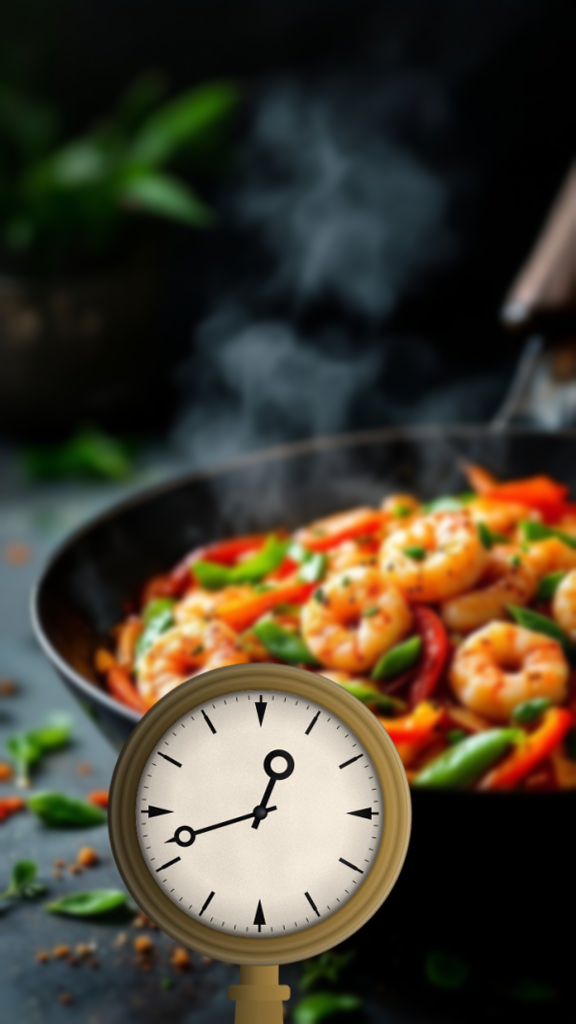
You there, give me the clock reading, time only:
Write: 12:42
